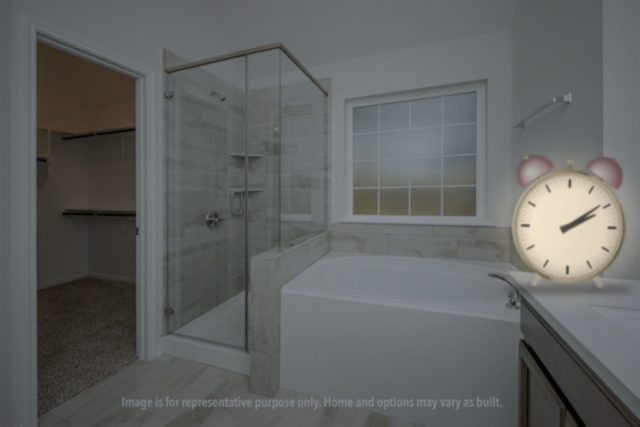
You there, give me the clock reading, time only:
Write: 2:09
